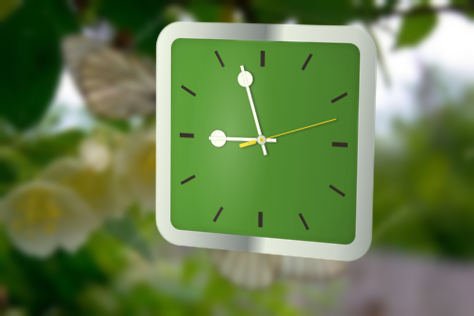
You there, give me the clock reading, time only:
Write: 8:57:12
